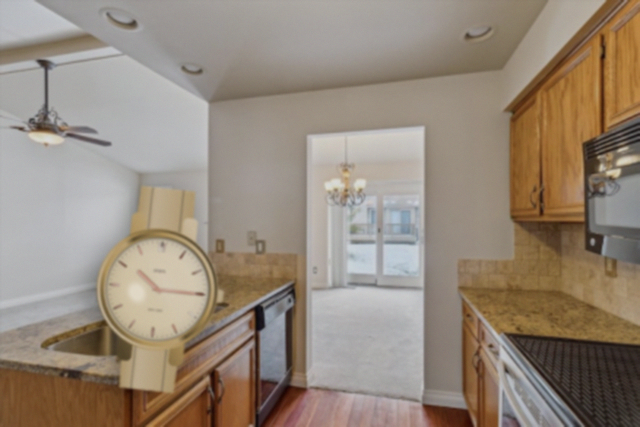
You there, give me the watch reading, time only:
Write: 10:15
